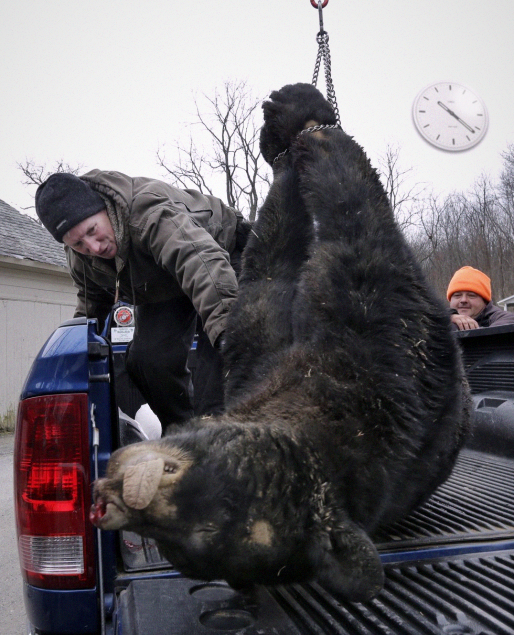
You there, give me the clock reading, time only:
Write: 10:22
